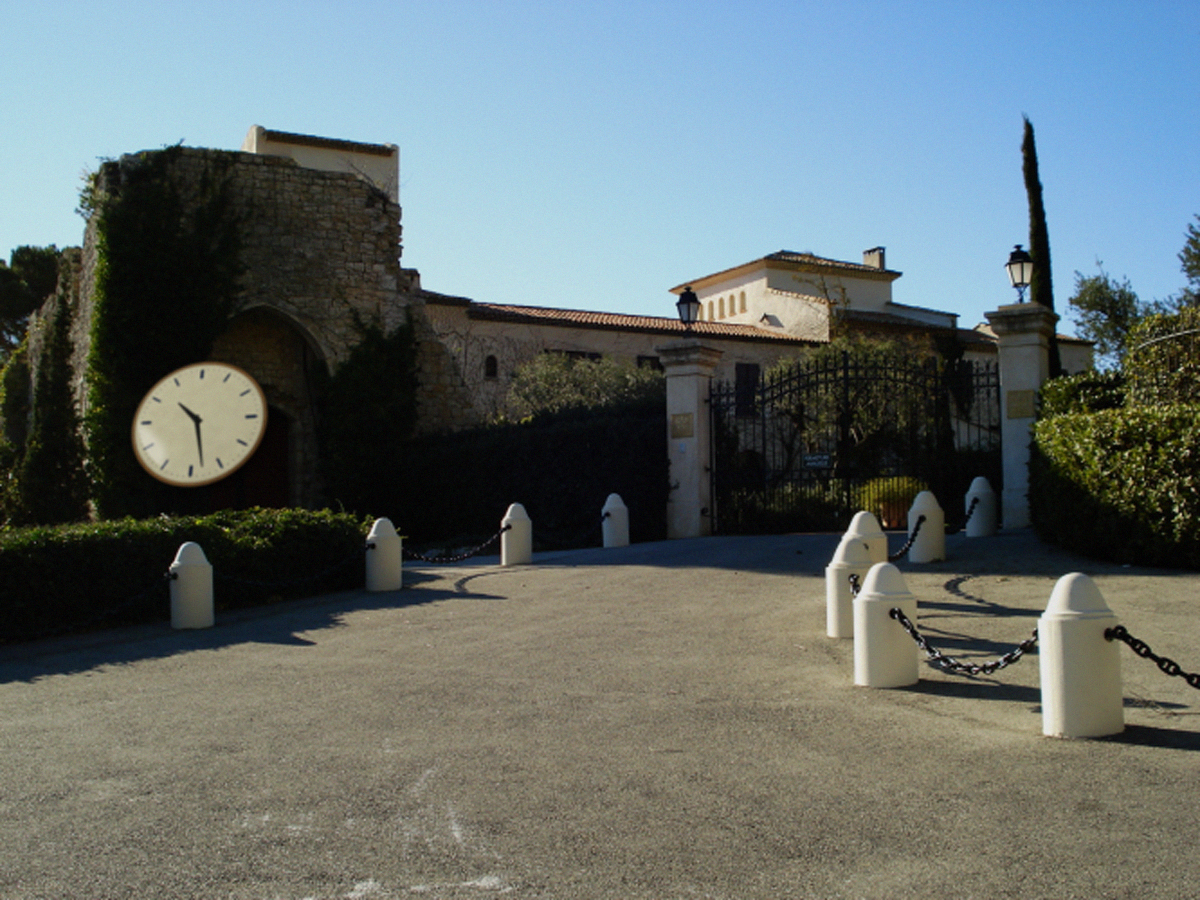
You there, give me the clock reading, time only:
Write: 10:28
